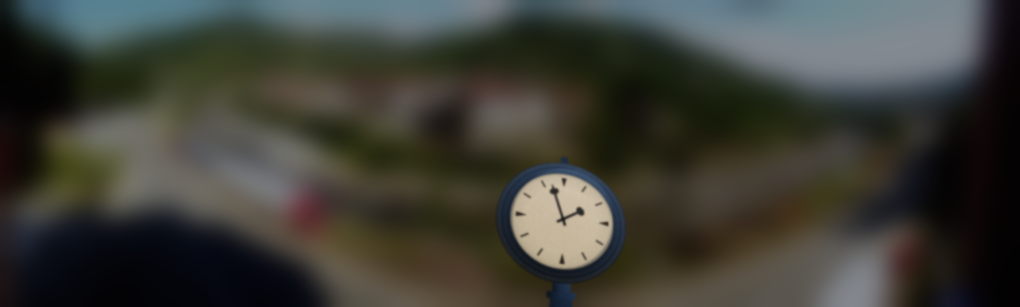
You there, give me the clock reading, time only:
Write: 1:57
